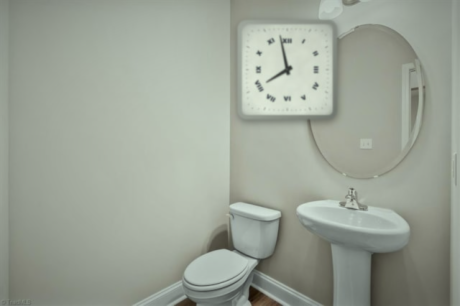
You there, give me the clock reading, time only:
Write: 7:58
